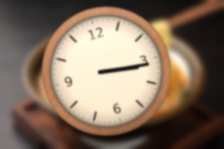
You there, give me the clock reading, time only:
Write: 3:16
